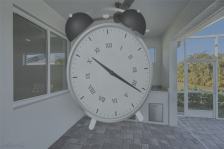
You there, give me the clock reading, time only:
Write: 10:21
